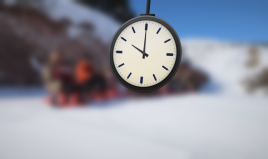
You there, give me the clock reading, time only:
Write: 10:00
